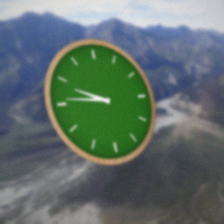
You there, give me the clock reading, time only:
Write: 9:46
